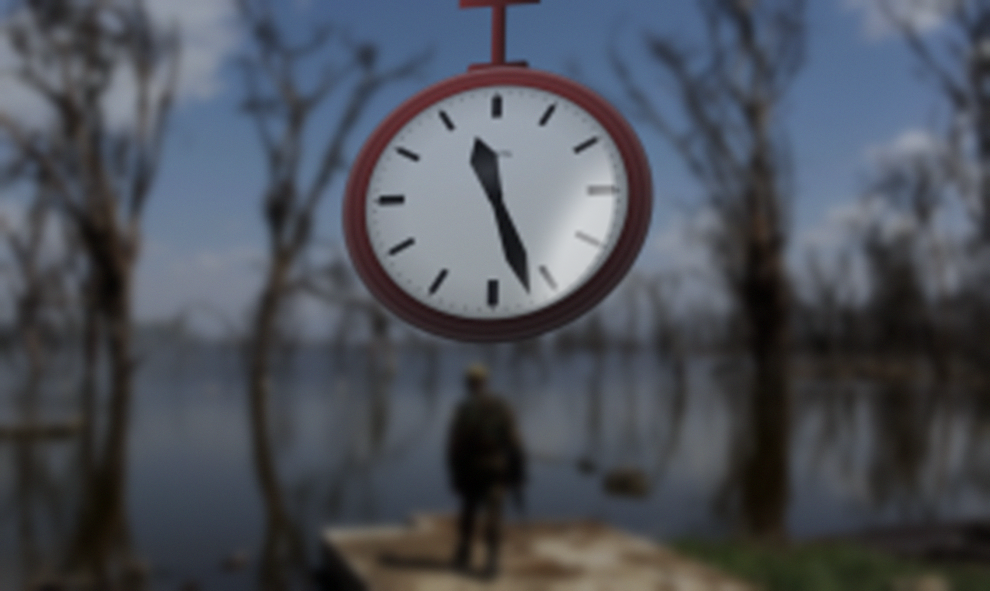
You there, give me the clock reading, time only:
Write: 11:27
